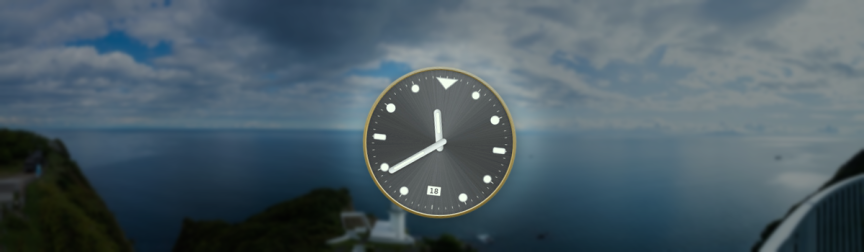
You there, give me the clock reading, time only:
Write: 11:39
